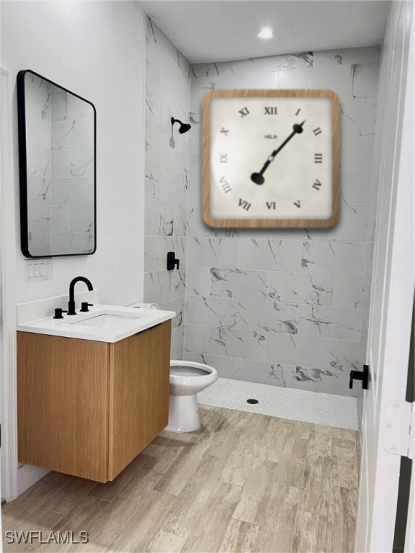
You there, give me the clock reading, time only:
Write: 7:07
